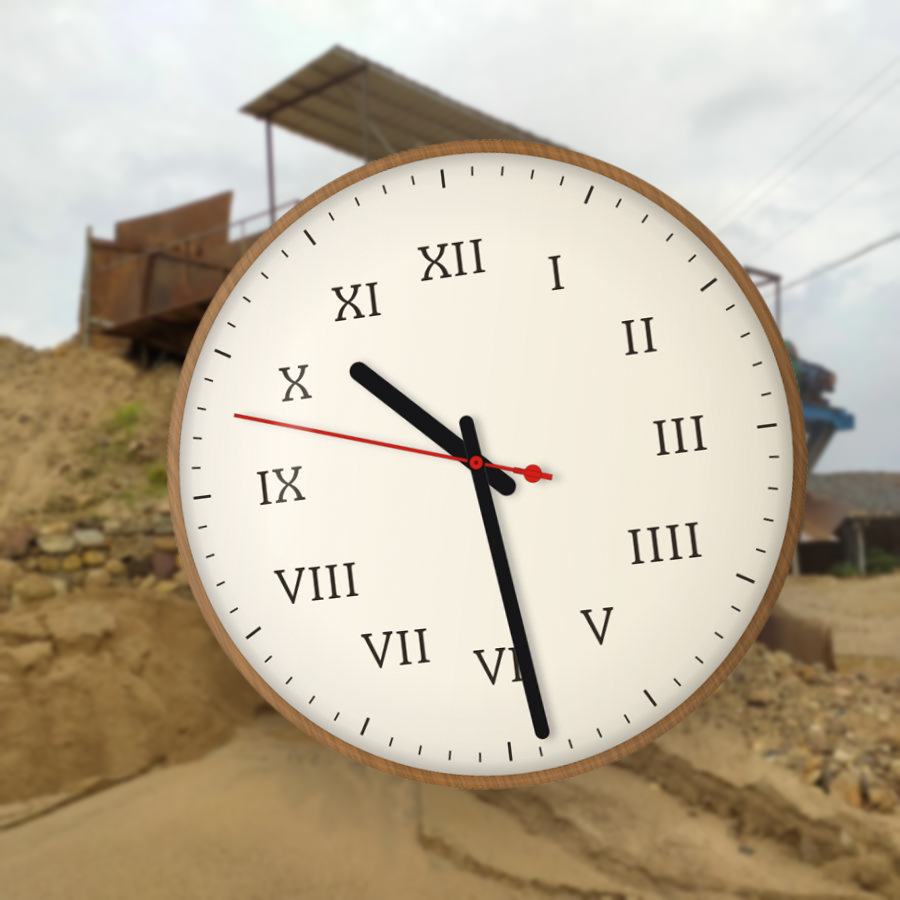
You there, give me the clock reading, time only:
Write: 10:28:48
